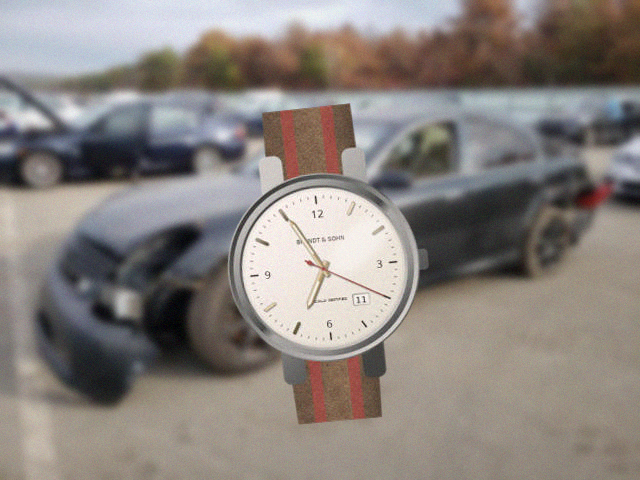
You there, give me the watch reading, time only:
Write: 6:55:20
